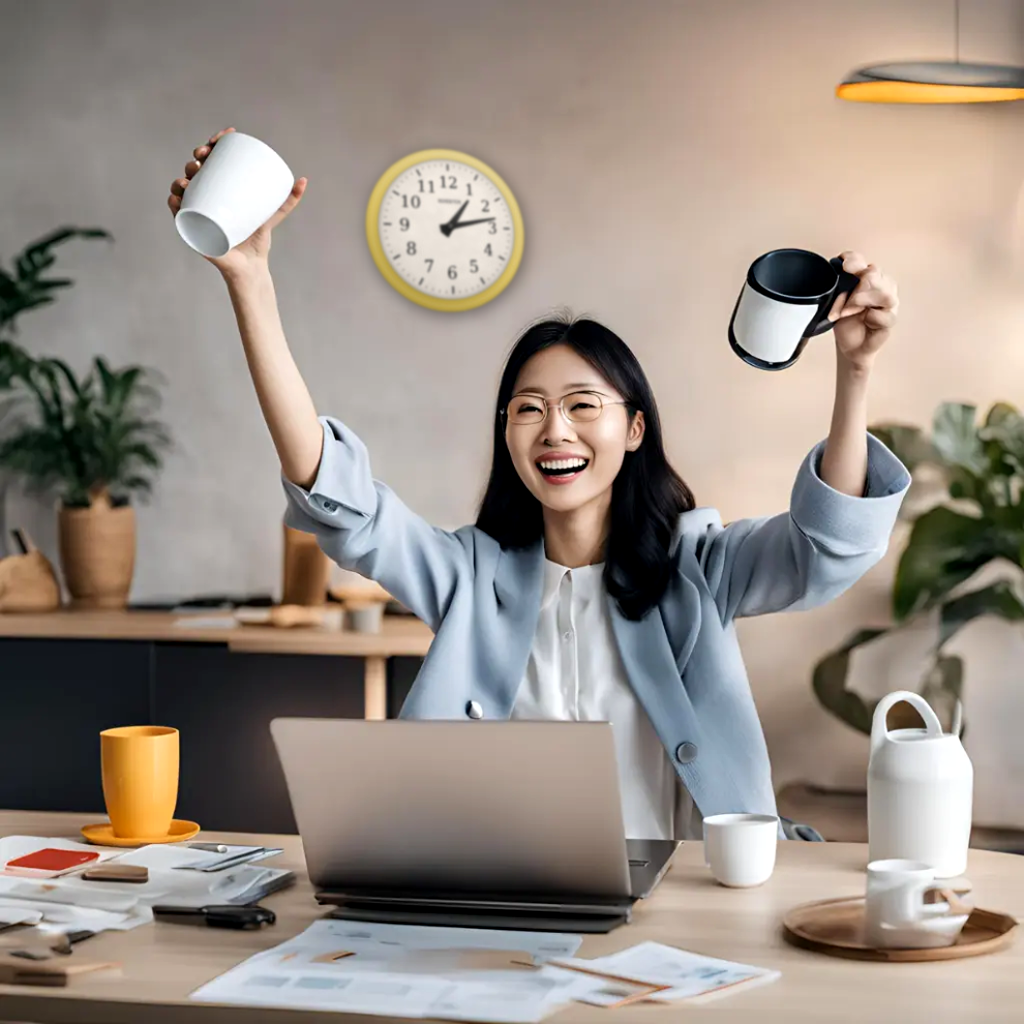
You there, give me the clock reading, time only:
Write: 1:13
